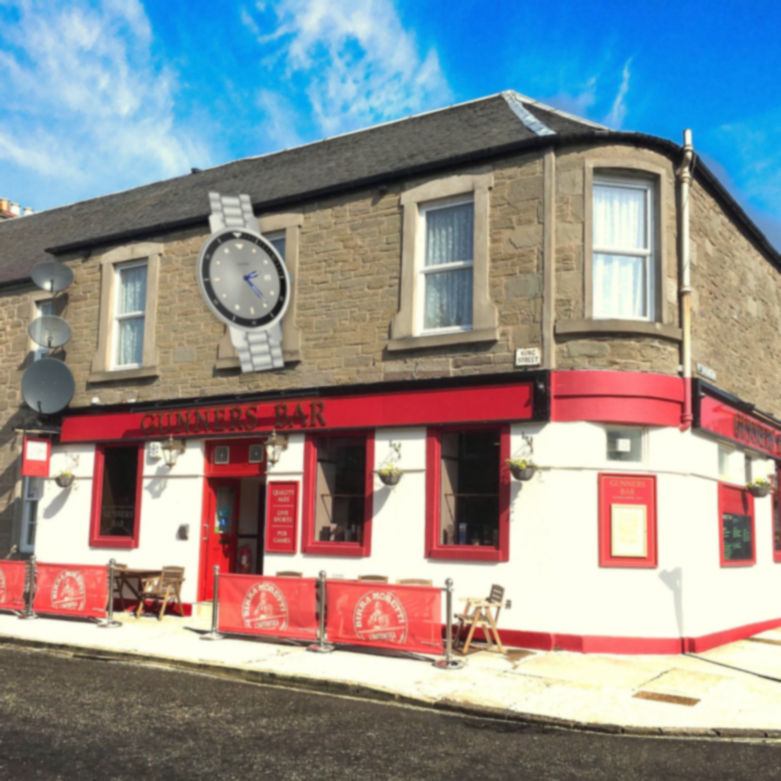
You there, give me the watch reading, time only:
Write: 2:24
